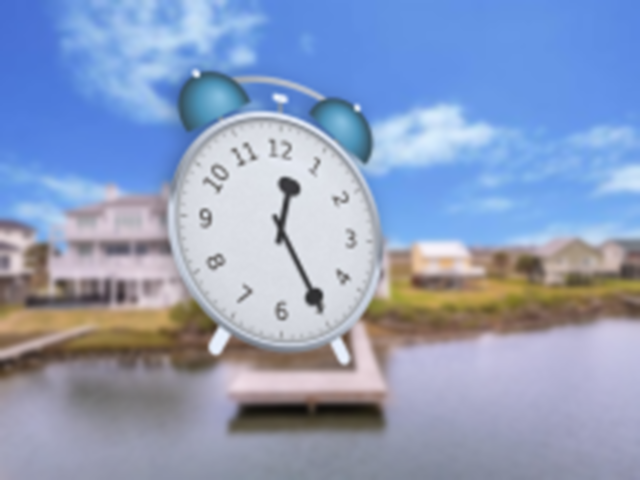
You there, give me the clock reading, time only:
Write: 12:25
